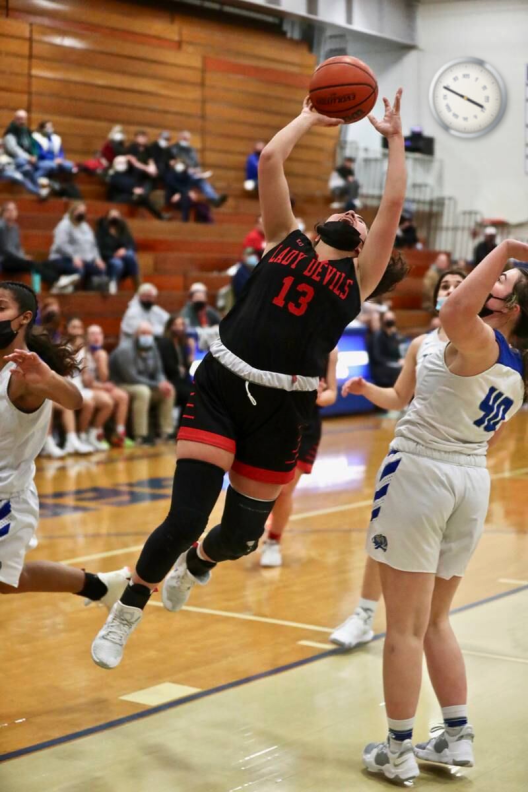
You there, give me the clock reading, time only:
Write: 3:49
